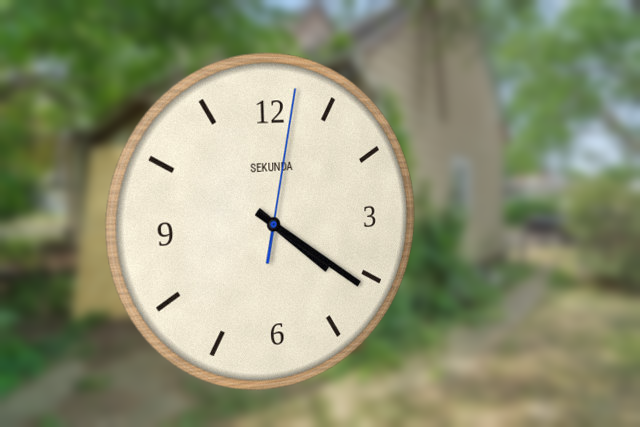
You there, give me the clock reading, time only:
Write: 4:21:02
